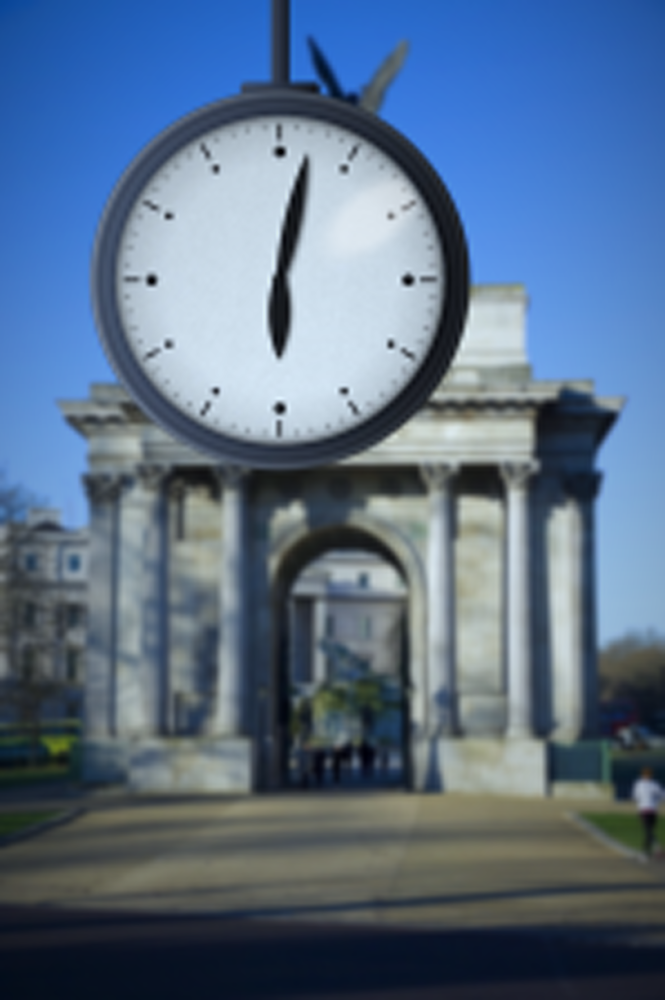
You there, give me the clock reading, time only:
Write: 6:02
